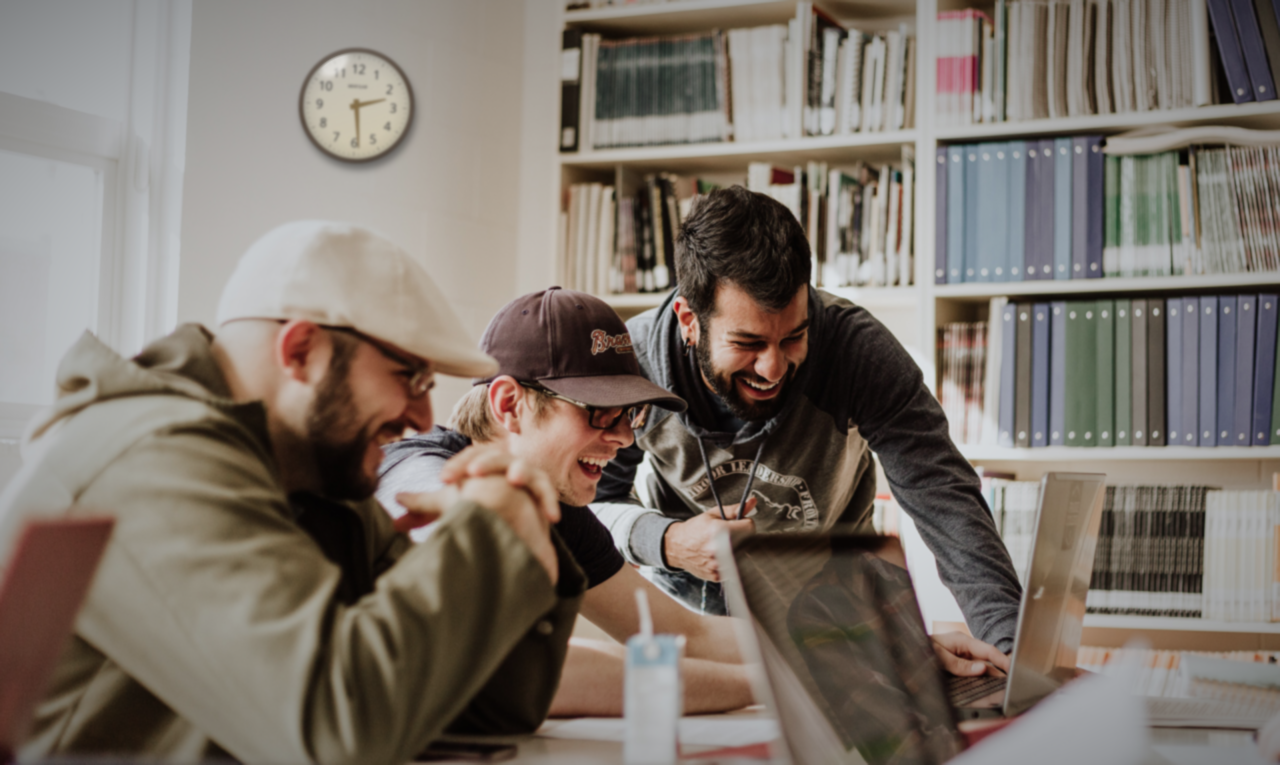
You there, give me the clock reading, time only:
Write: 2:29
